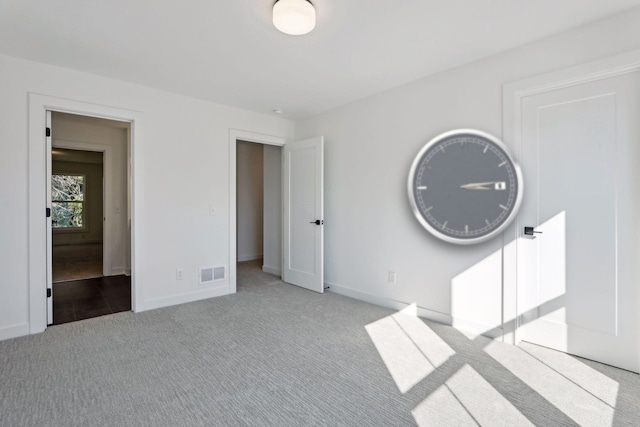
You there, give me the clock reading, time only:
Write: 3:14
